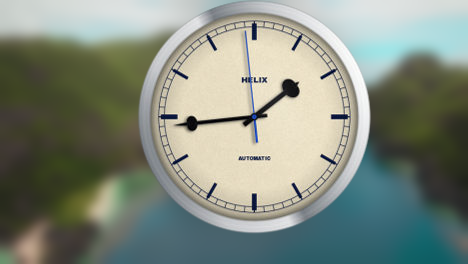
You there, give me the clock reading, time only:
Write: 1:43:59
